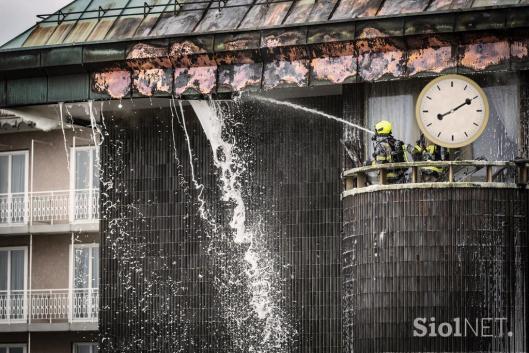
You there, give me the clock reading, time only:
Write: 8:10
